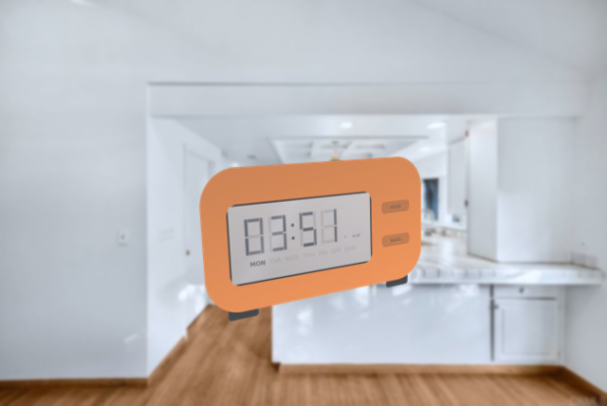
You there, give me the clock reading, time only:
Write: 3:51
